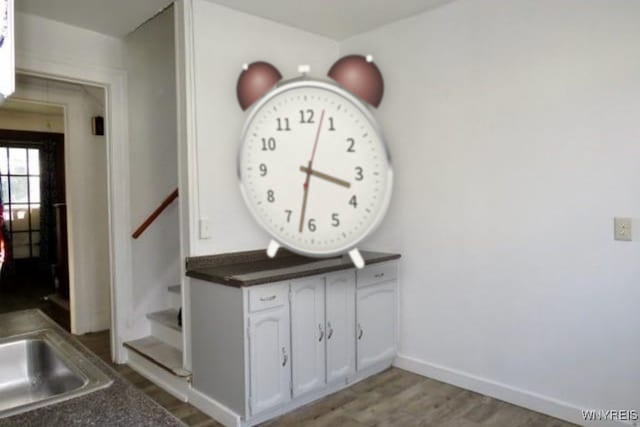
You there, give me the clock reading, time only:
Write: 3:32:03
